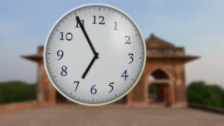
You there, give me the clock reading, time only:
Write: 6:55
